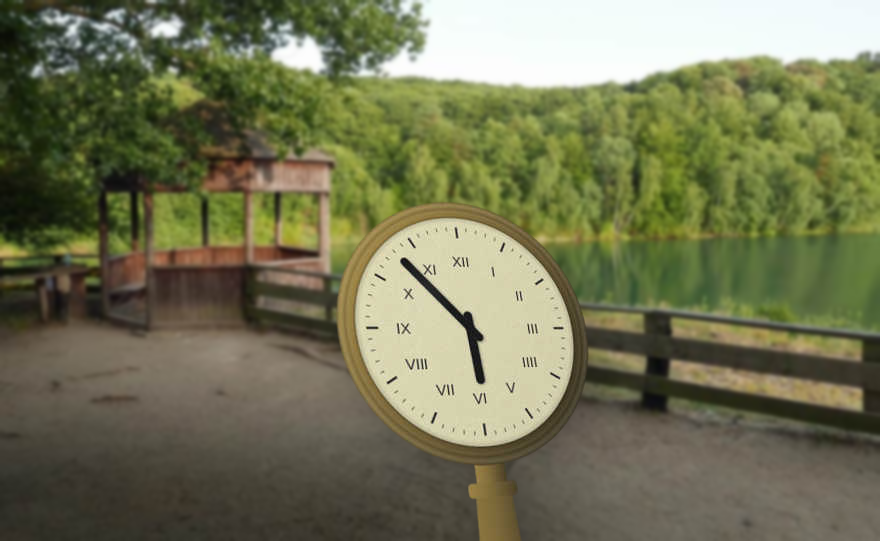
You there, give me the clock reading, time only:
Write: 5:53
